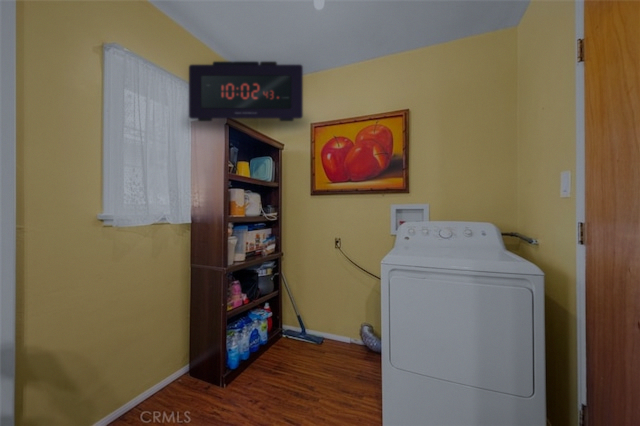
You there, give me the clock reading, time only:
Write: 10:02
